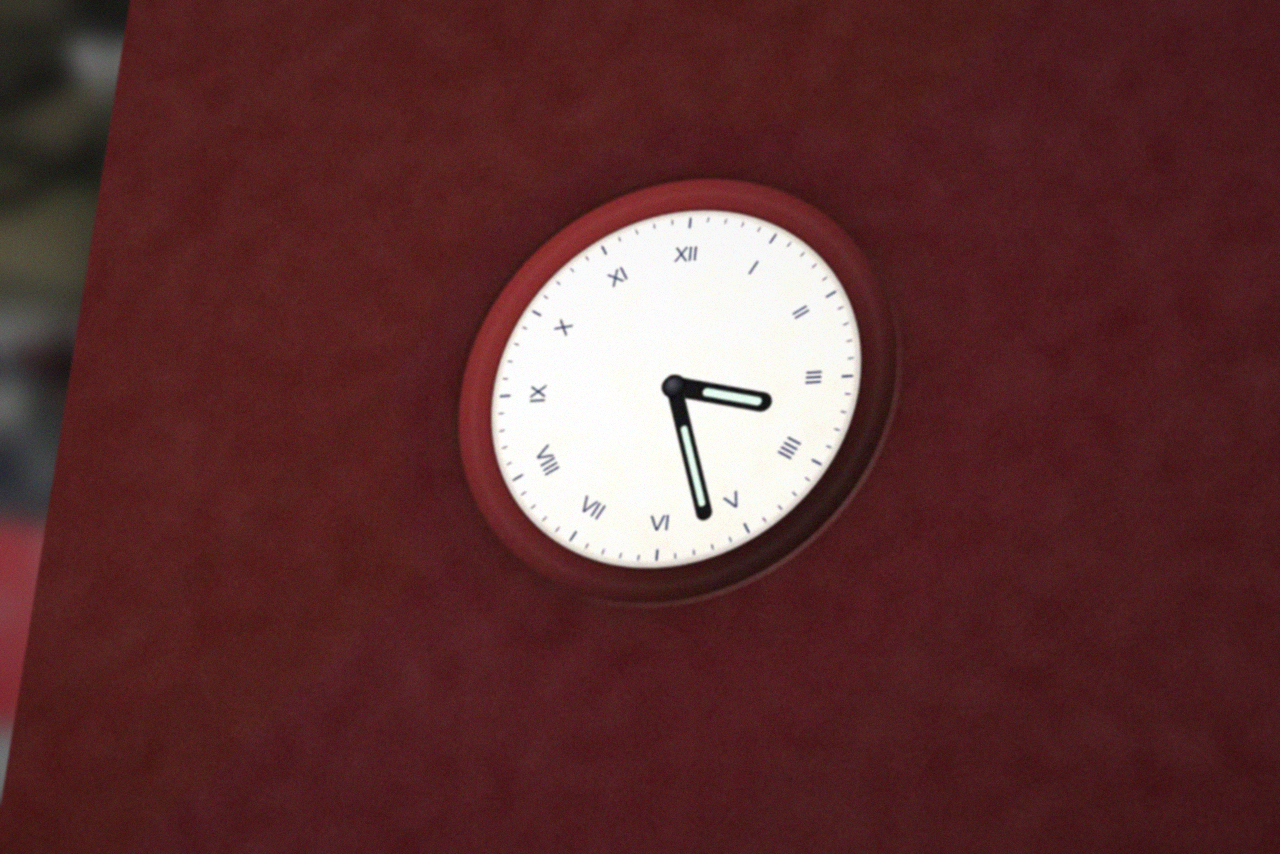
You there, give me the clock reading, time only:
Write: 3:27
